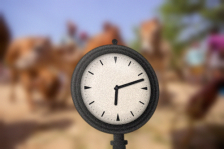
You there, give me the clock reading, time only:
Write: 6:12
